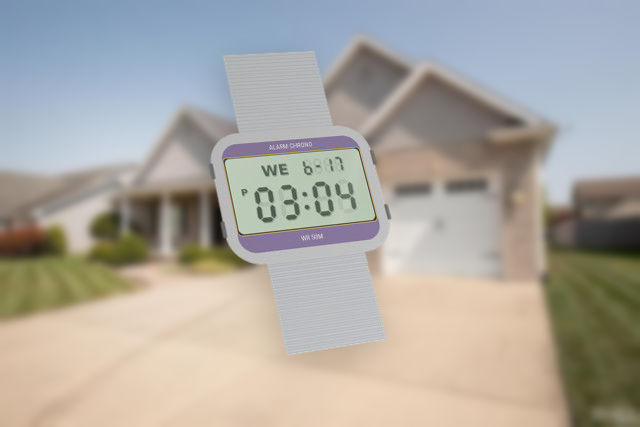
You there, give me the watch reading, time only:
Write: 3:04
